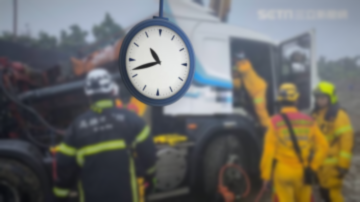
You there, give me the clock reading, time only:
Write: 10:42
